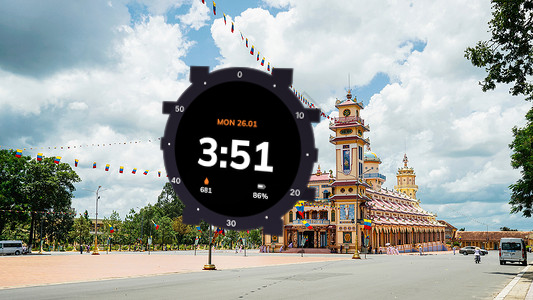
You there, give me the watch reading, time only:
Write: 3:51
